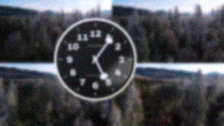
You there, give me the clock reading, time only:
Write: 5:06
